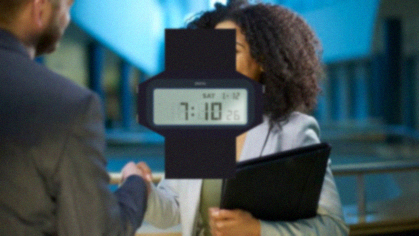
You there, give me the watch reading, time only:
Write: 7:10
